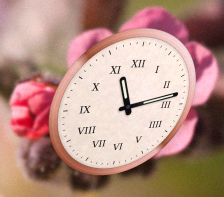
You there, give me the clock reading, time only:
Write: 11:13
